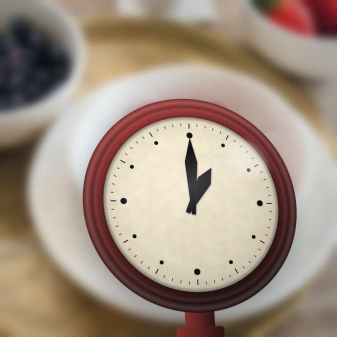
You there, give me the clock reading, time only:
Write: 1:00
